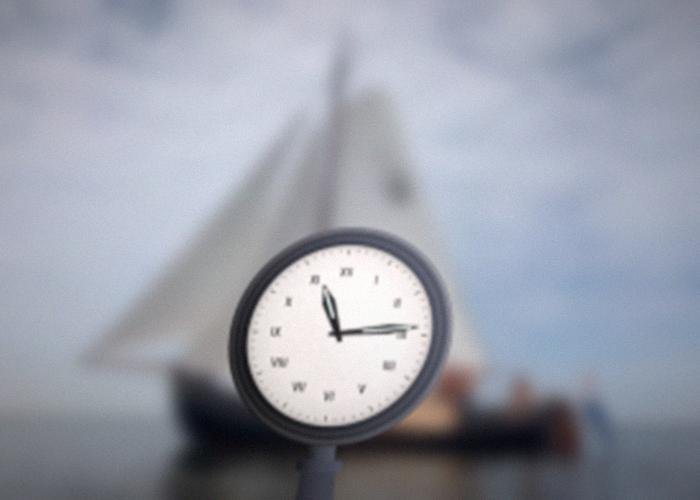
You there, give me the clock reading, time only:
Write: 11:14
